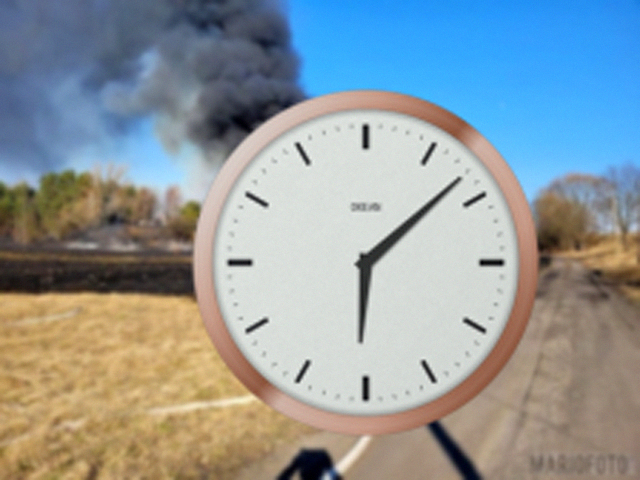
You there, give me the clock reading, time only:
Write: 6:08
